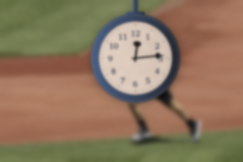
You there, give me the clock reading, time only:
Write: 12:14
